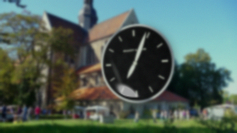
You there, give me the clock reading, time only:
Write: 7:04
